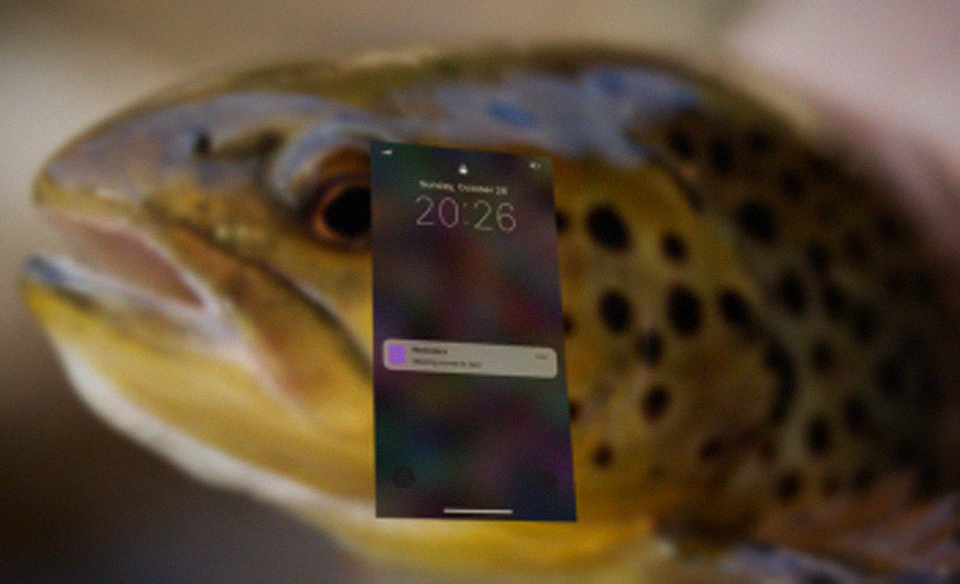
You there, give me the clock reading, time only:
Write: 20:26
